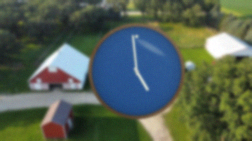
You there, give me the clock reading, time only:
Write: 4:59
